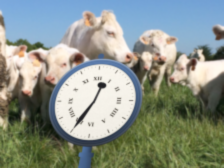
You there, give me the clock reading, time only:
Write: 12:35
